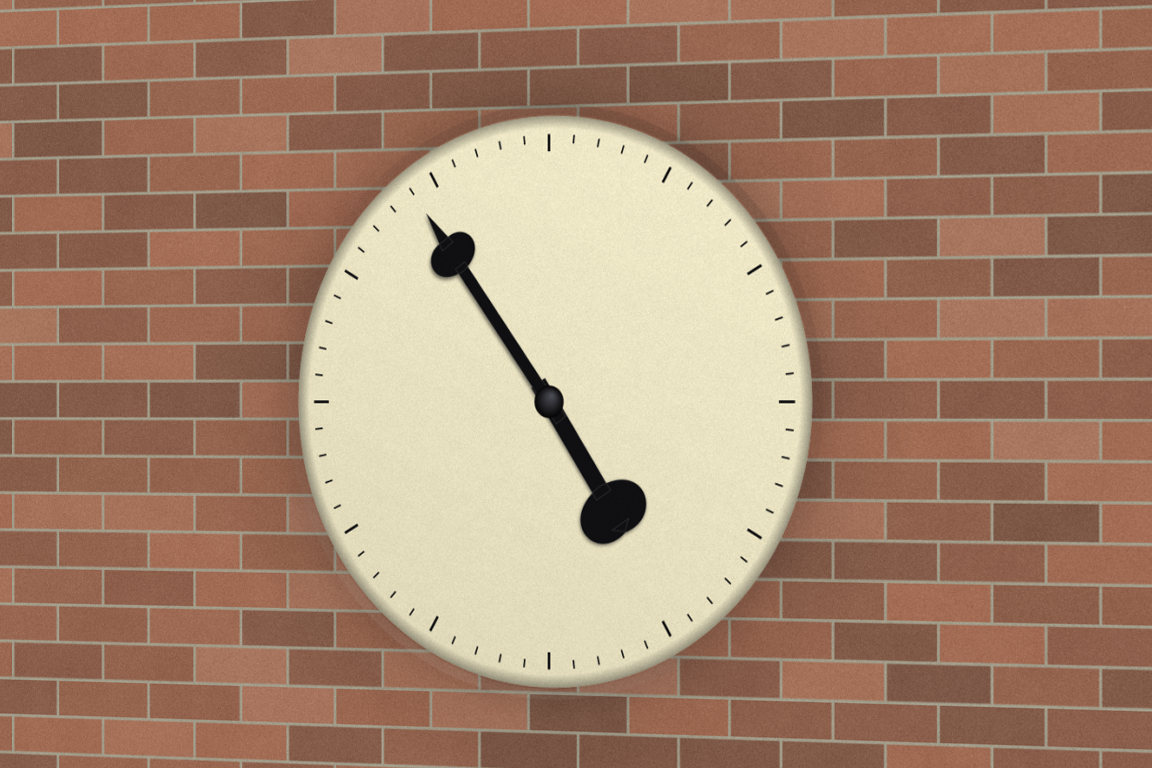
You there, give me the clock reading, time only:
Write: 4:54
